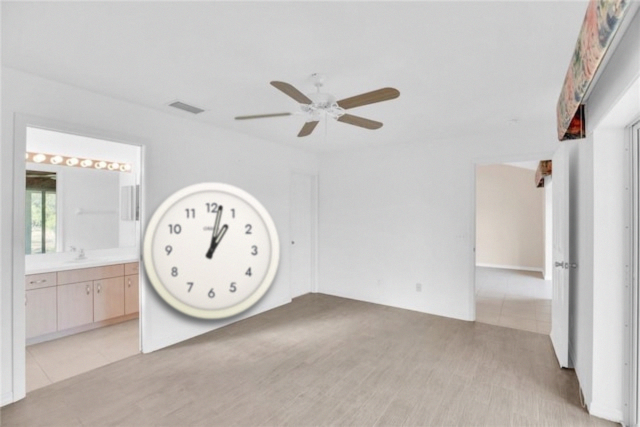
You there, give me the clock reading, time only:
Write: 1:02
